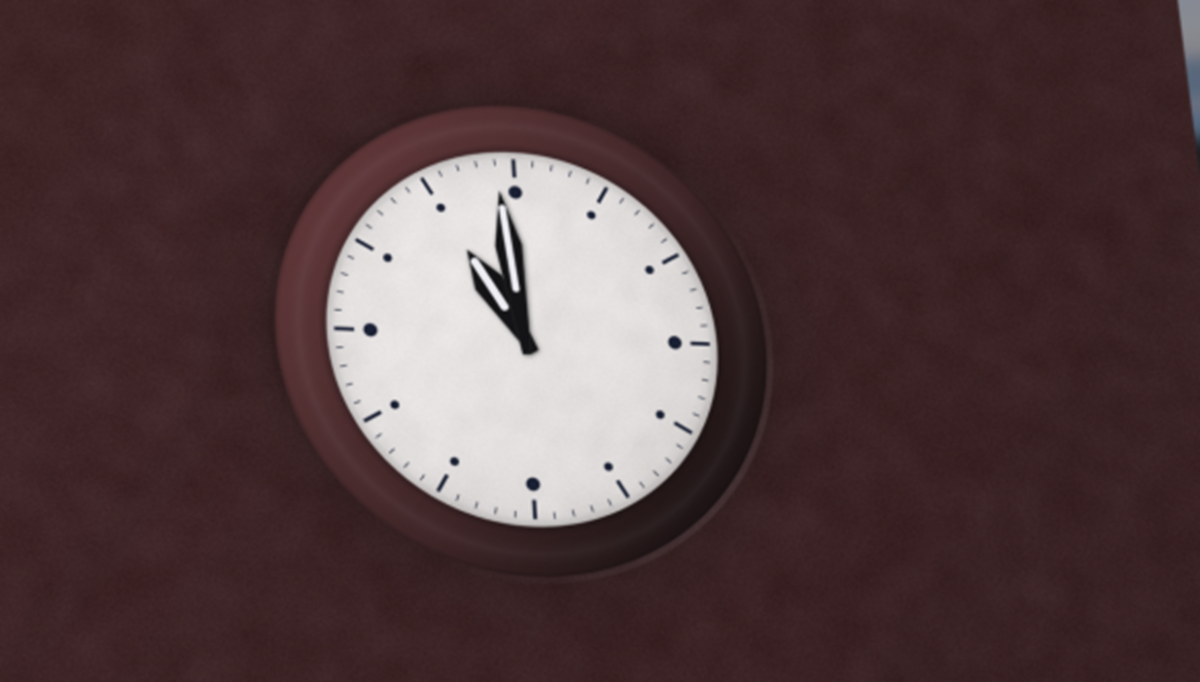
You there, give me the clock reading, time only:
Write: 10:59
